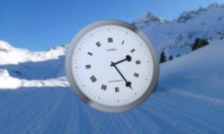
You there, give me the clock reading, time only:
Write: 2:25
